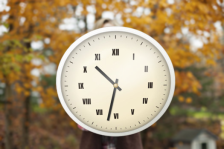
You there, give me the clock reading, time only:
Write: 10:32
